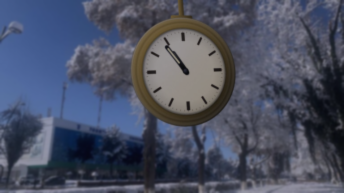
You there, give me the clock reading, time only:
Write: 10:54
